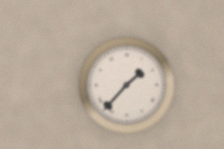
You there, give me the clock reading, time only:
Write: 1:37
